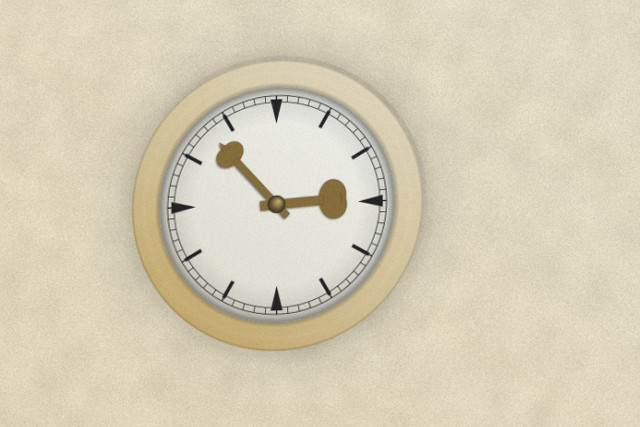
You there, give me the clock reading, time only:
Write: 2:53
